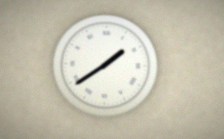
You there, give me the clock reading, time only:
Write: 1:39
